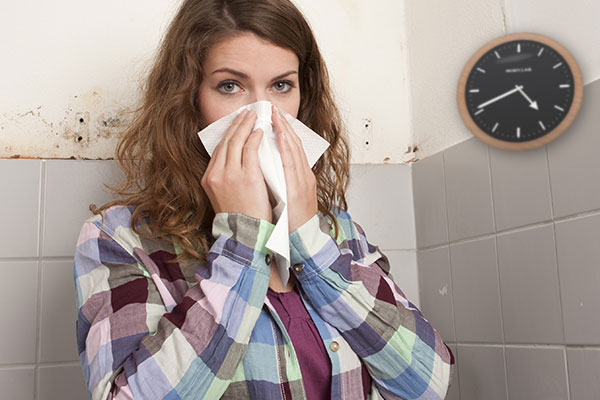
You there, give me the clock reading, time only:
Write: 4:41
